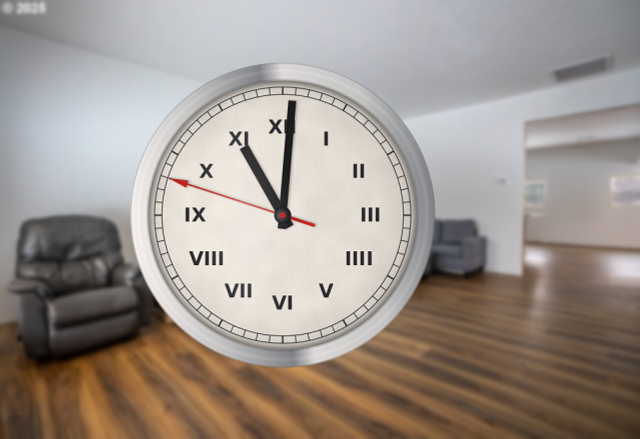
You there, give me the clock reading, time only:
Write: 11:00:48
